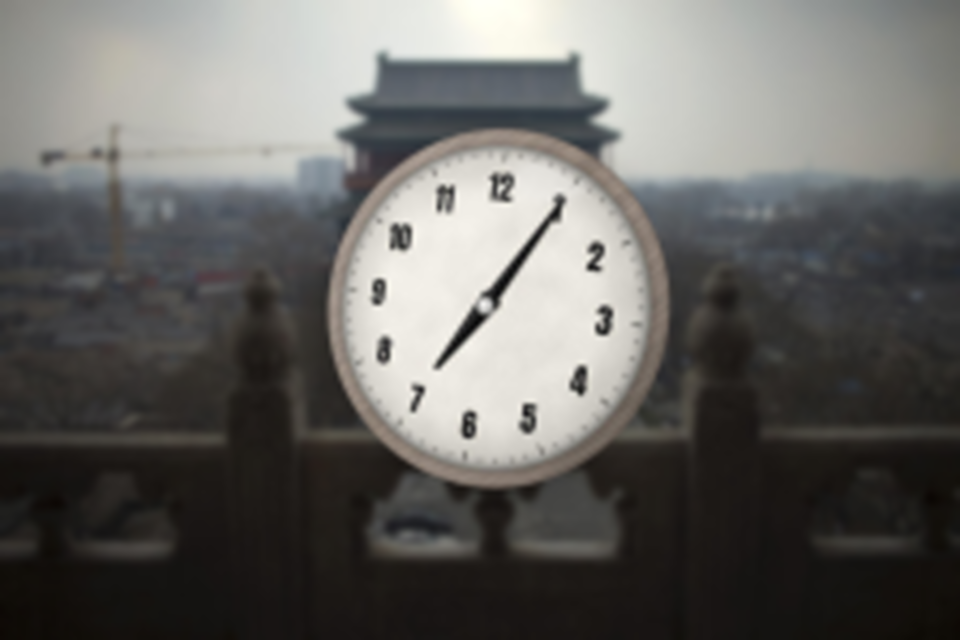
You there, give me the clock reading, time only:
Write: 7:05
